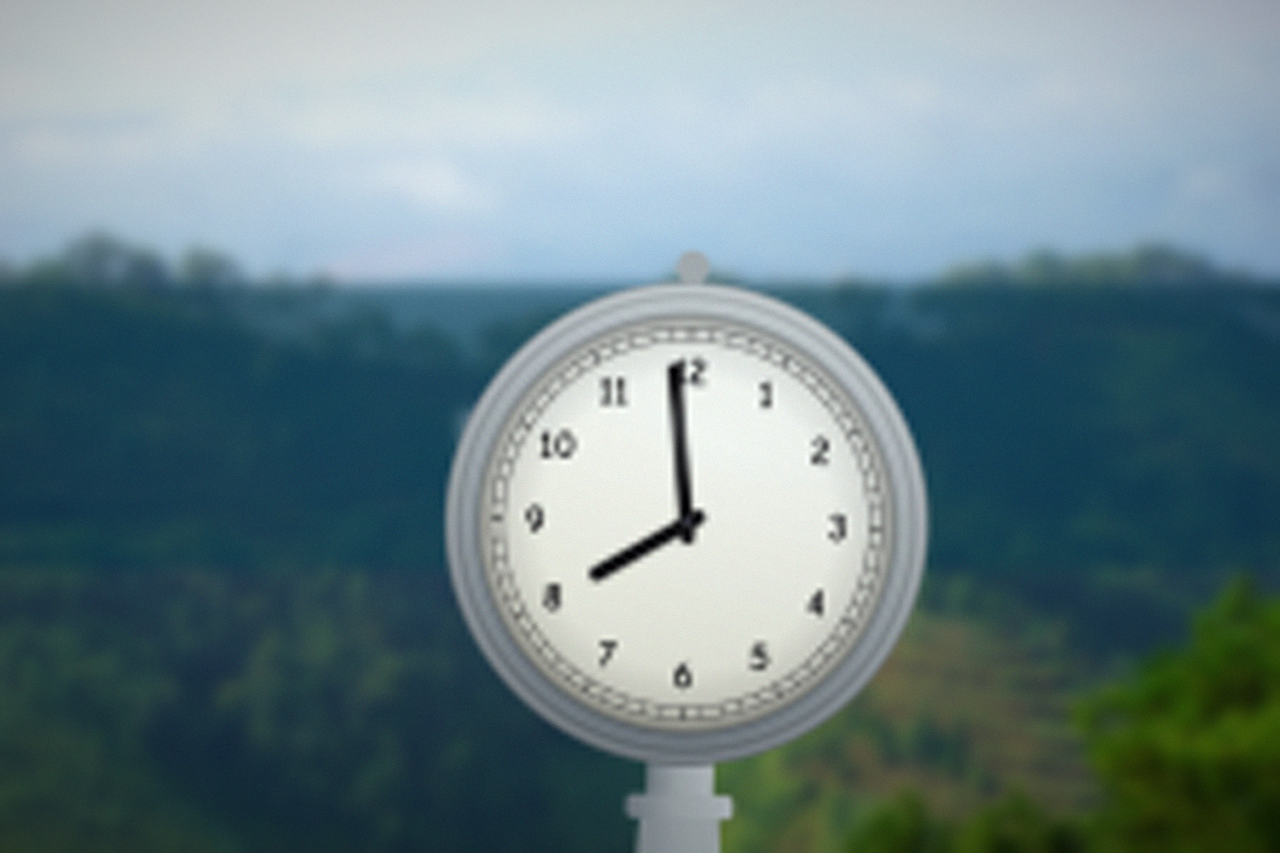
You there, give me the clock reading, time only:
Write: 7:59
